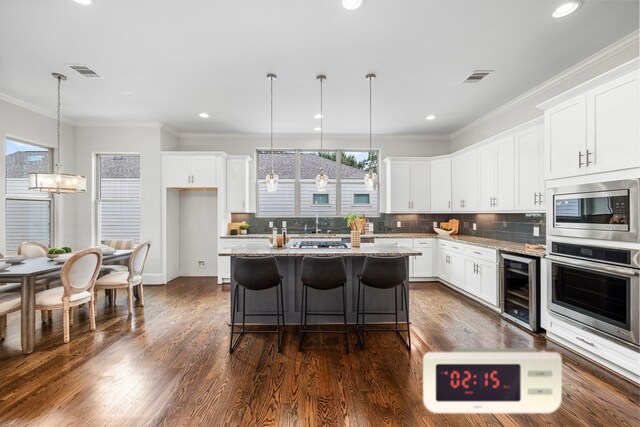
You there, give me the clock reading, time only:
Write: 2:15
